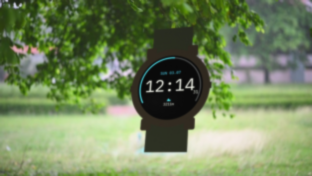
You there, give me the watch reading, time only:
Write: 12:14
